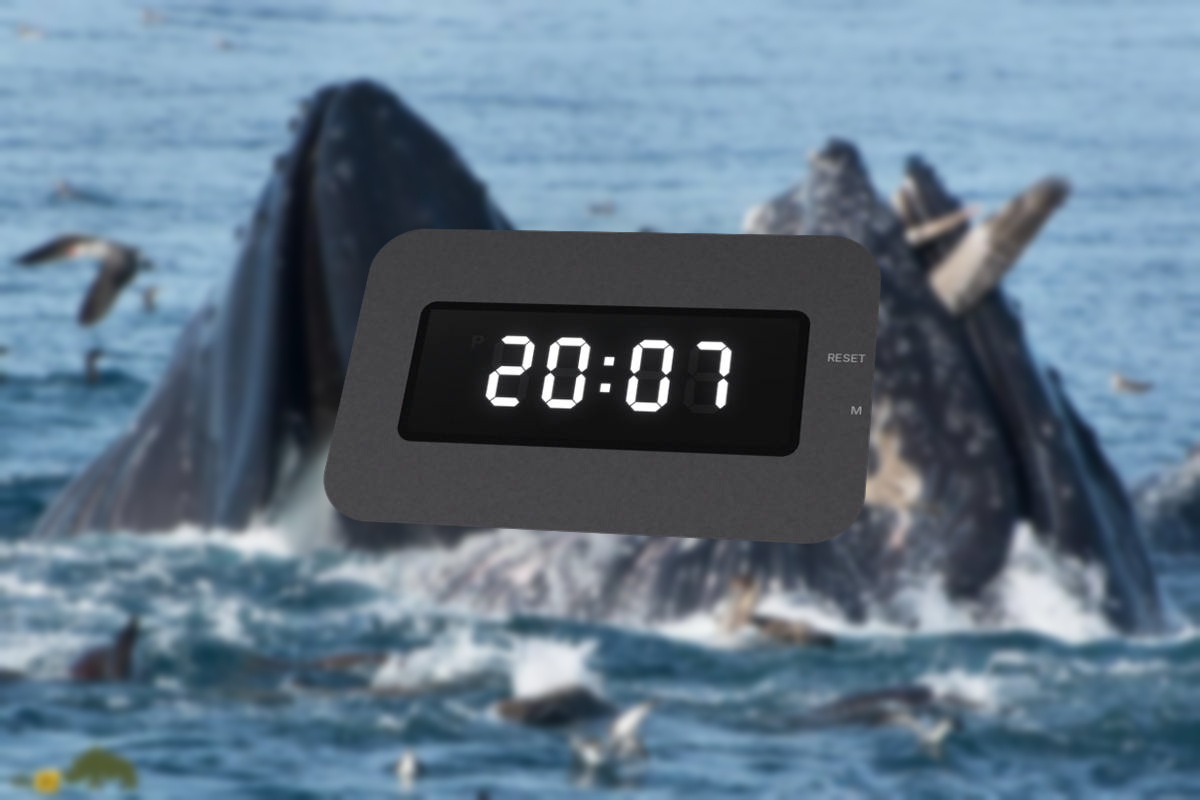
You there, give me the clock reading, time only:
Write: 20:07
